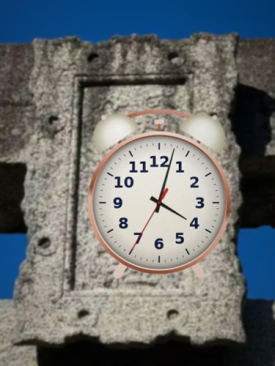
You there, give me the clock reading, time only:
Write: 4:02:35
